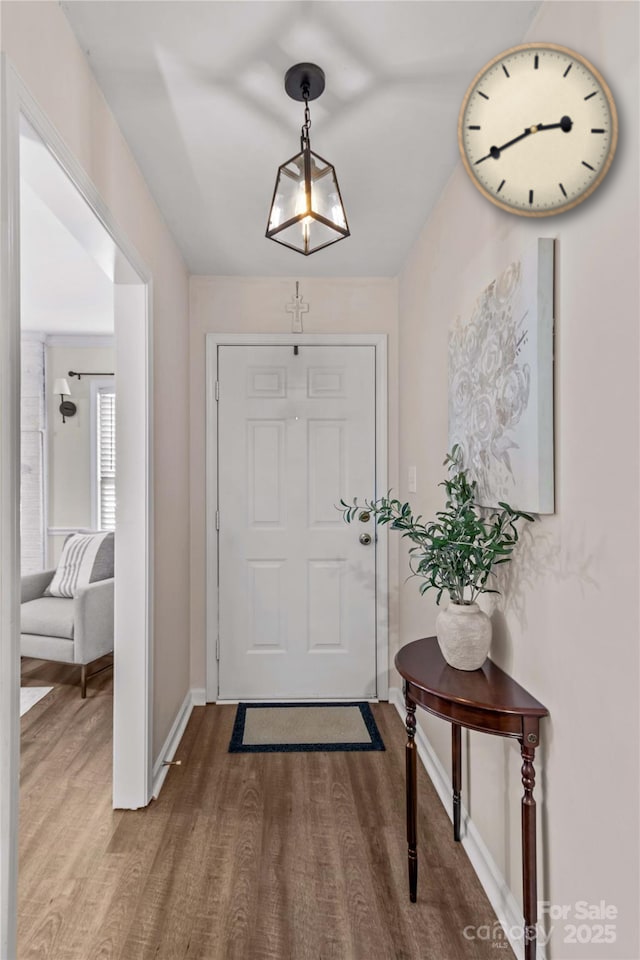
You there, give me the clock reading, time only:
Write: 2:40
